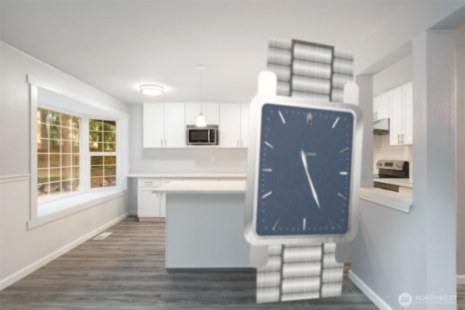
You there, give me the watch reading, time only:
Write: 11:26
